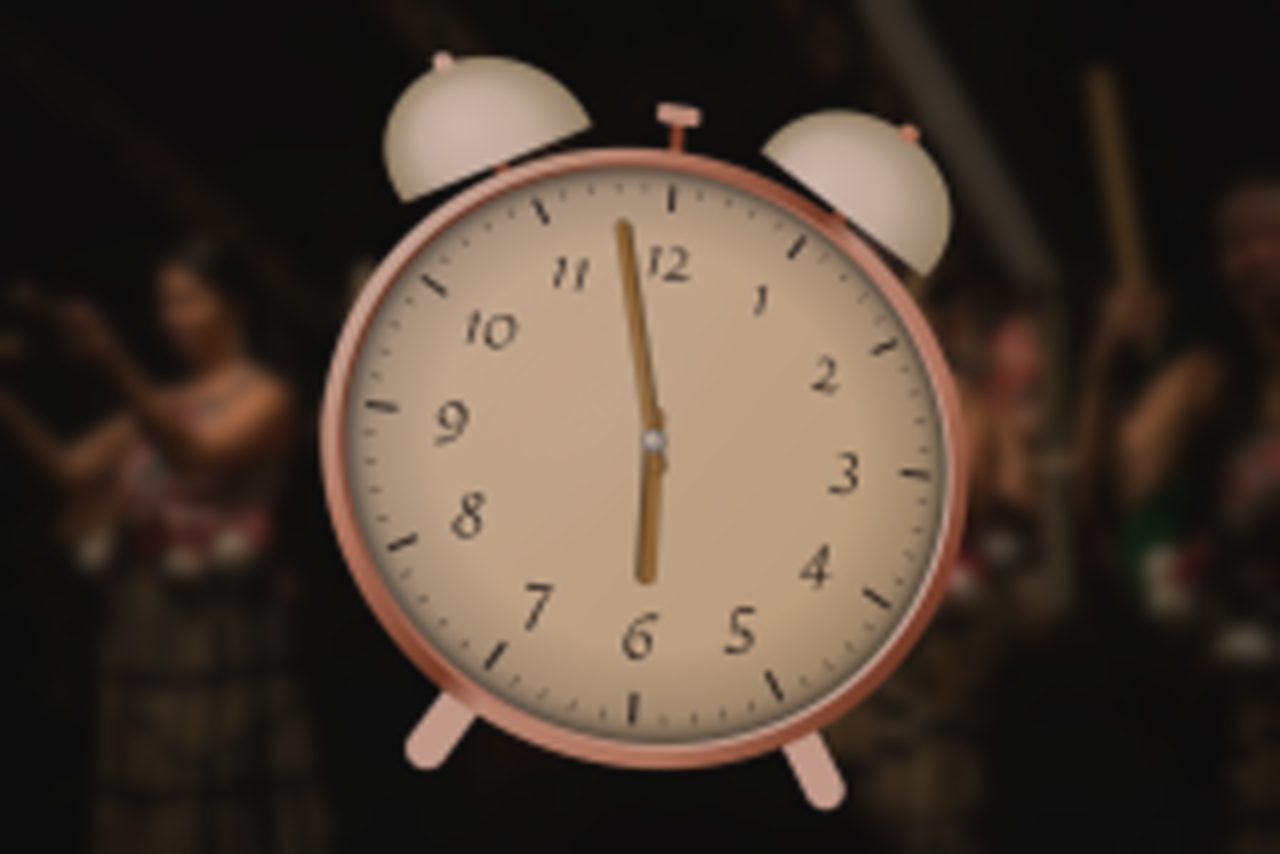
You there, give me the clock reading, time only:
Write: 5:58
